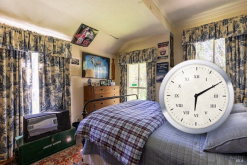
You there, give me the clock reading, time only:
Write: 6:10
